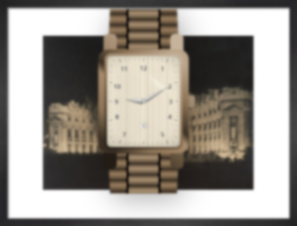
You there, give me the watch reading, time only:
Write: 9:10
